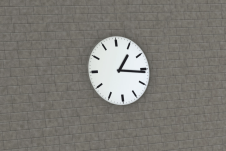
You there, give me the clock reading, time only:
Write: 1:16
